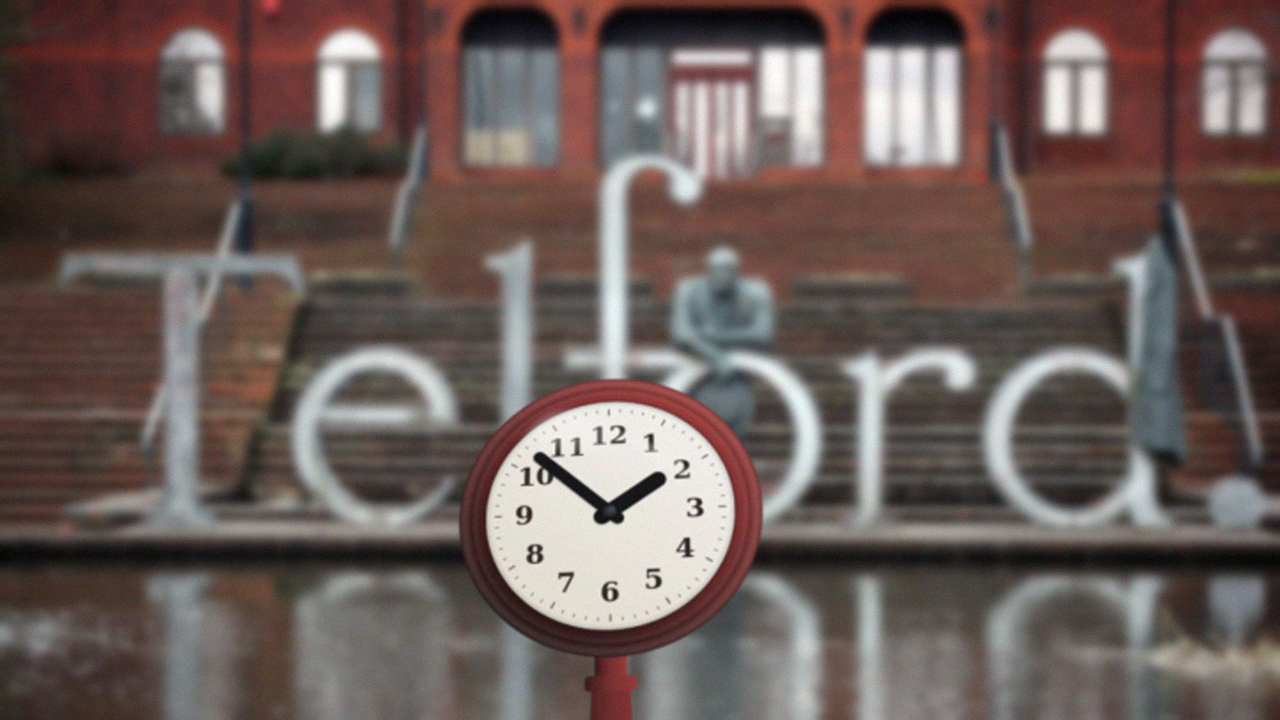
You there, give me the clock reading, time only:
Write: 1:52
